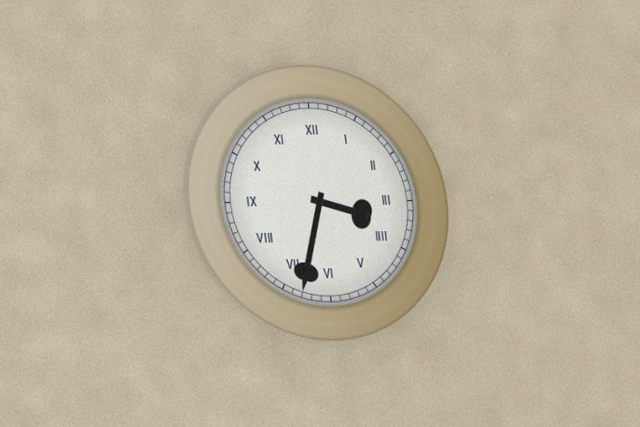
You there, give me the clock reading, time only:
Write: 3:33
